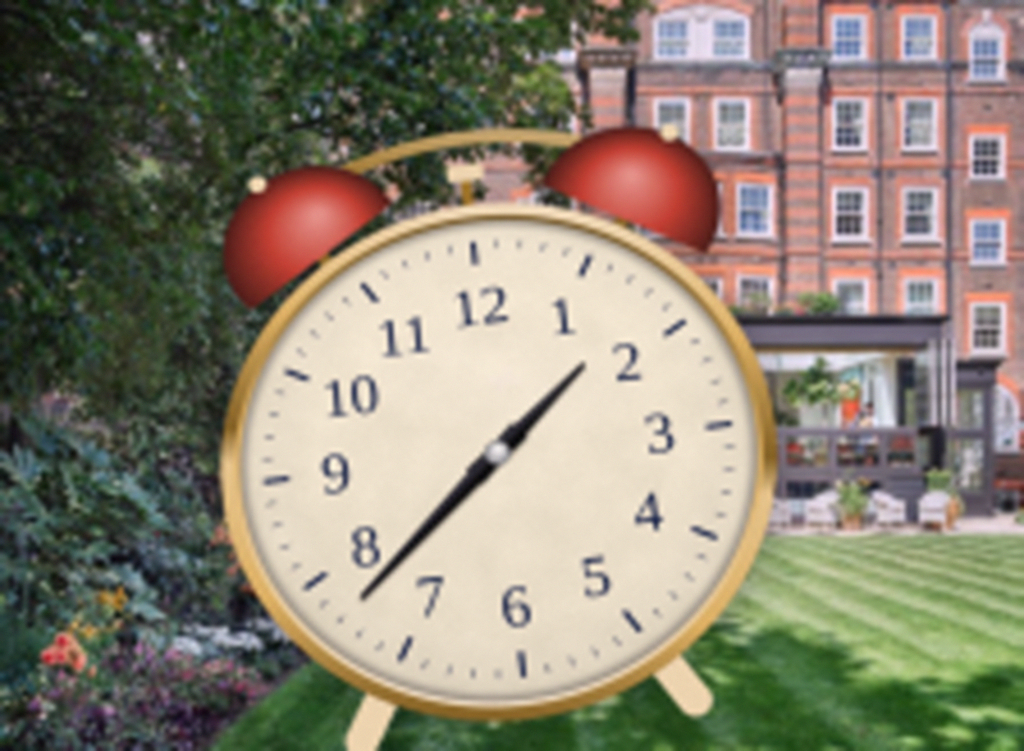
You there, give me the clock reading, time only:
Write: 1:38
